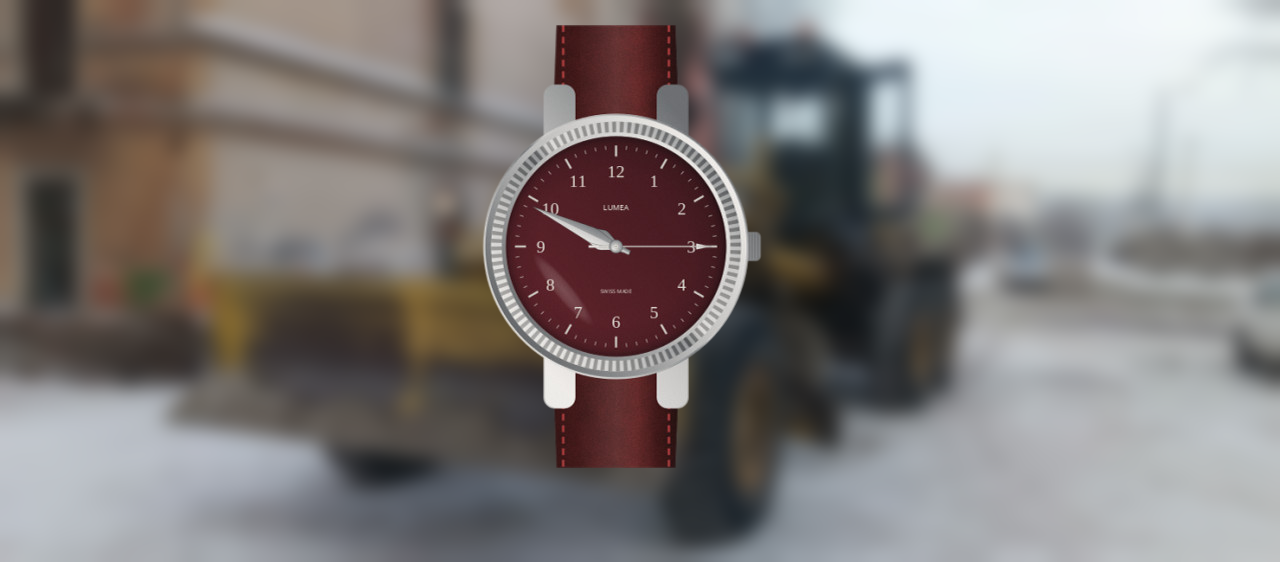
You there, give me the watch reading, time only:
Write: 9:49:15
